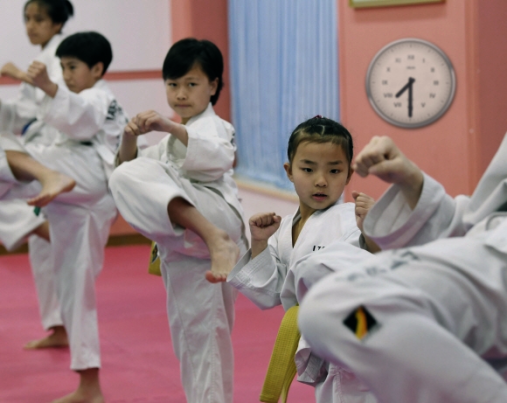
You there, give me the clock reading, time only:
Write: 7:30
